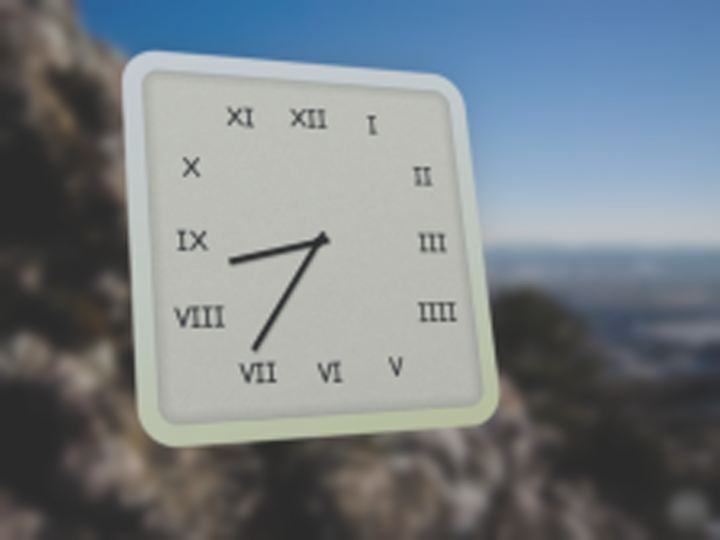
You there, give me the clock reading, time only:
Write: 8:36
